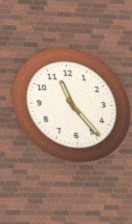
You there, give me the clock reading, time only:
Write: 11:24
